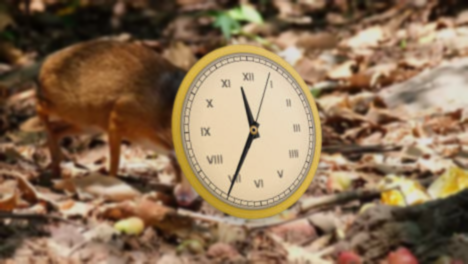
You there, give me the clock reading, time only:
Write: 11:35:04
